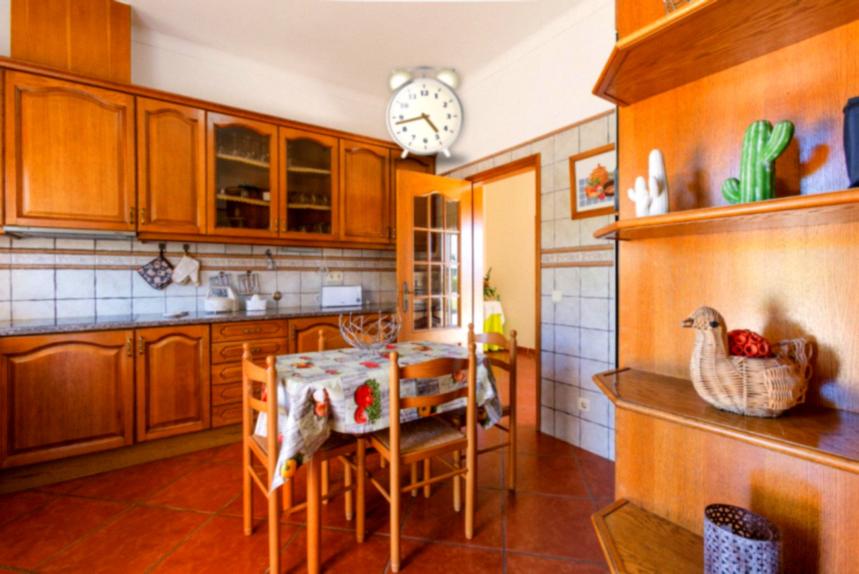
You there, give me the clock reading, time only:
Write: 4:43
